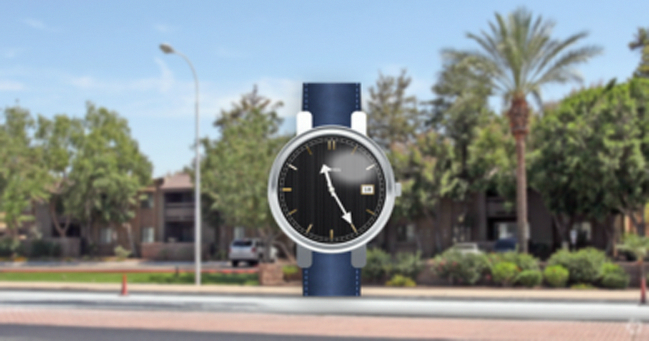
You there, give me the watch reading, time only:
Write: 11:25
